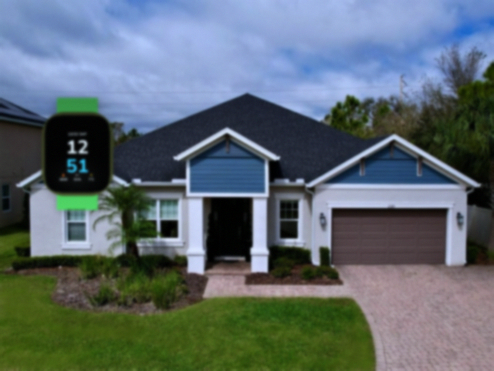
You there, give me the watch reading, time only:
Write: 12:51
